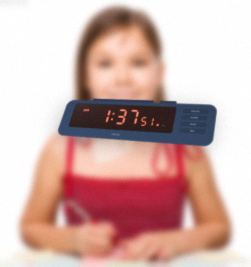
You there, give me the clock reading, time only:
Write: 1:37:51
